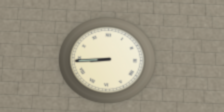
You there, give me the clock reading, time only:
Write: 8:44
